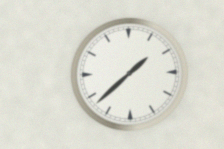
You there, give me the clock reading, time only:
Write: 1:38
